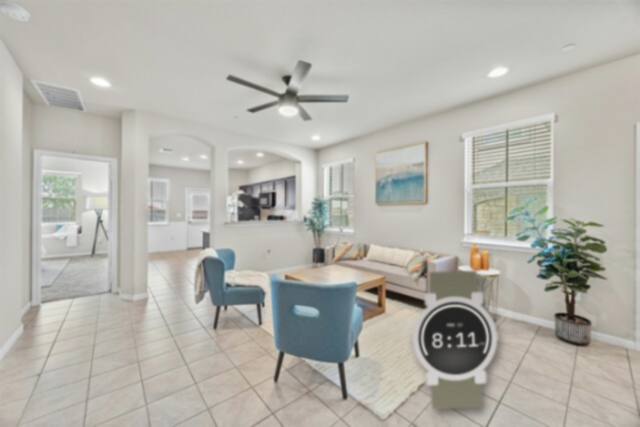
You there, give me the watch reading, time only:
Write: 8:11
